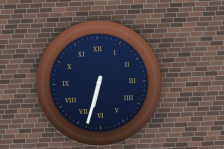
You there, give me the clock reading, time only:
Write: 6:33
